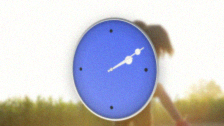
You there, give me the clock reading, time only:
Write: 2:10
